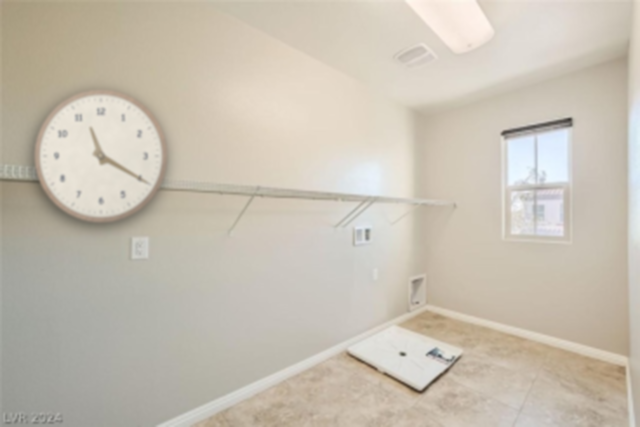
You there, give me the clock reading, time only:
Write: 11:20
